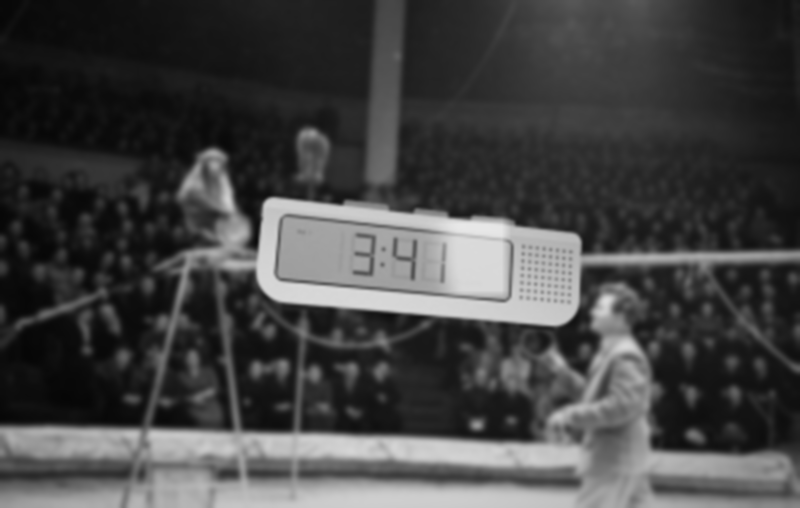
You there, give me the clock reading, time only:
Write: 3:41
